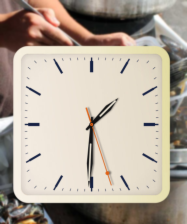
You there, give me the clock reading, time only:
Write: 1:30:27
